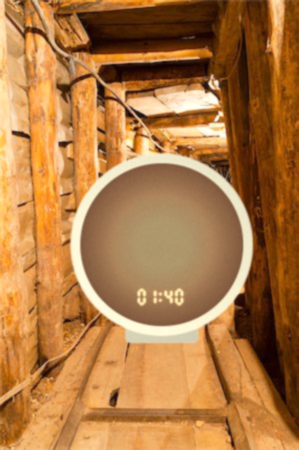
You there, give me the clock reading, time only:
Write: 1:40
